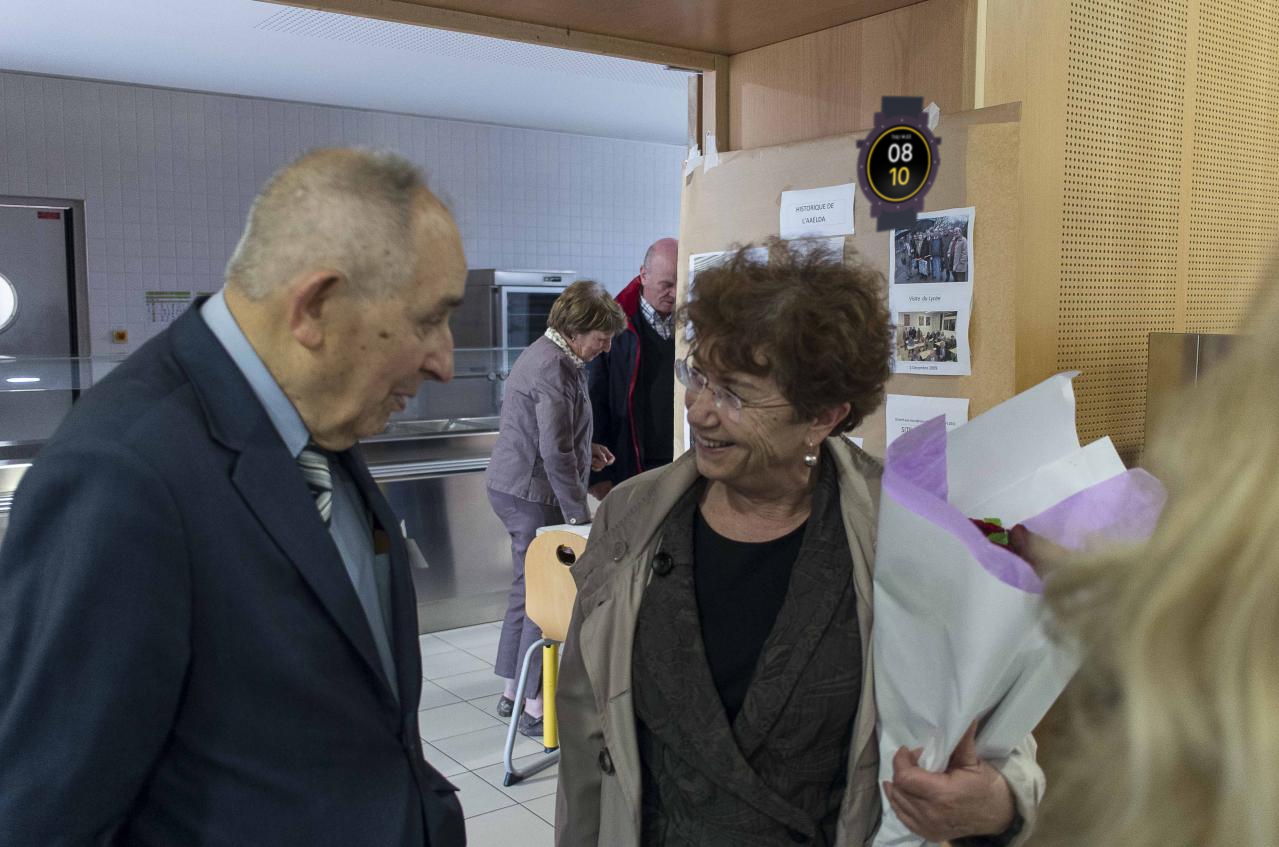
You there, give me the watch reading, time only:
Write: 8:10
